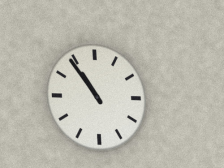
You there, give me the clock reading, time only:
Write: 10:54
